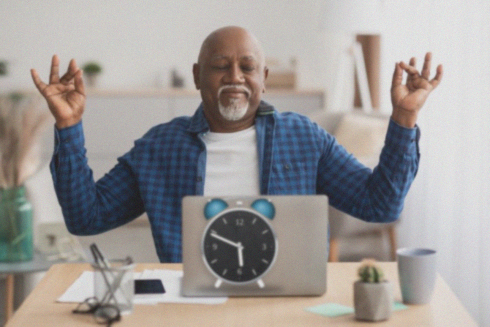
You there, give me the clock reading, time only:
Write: 5:49
